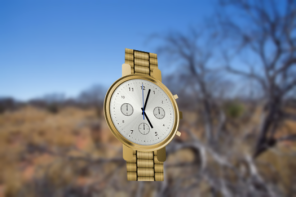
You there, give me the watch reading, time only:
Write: 5:03
